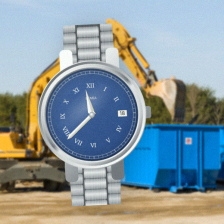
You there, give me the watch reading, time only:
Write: 11:38
